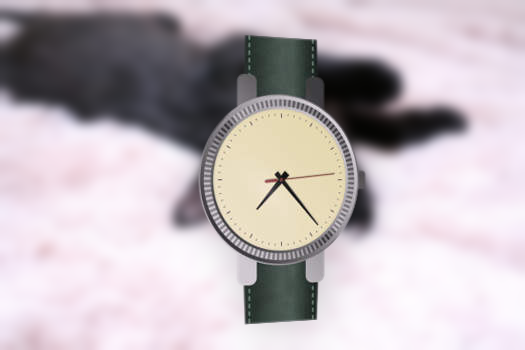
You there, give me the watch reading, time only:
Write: 7:23:14
